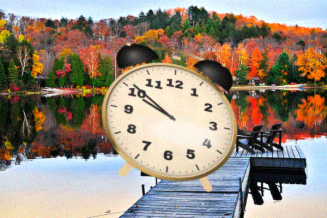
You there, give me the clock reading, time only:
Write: 9:51
